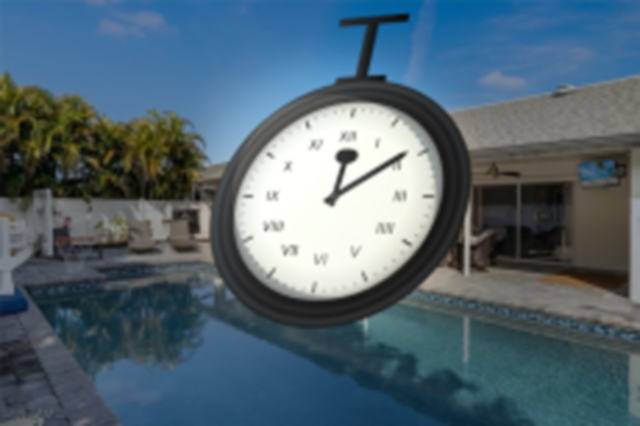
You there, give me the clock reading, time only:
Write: 12:09
